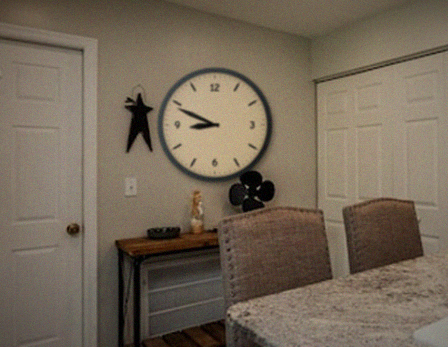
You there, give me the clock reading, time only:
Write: 8:49
